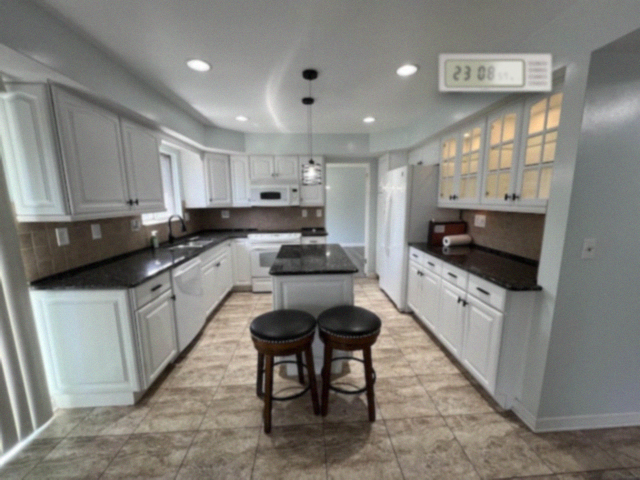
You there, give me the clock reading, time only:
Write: 23:08
